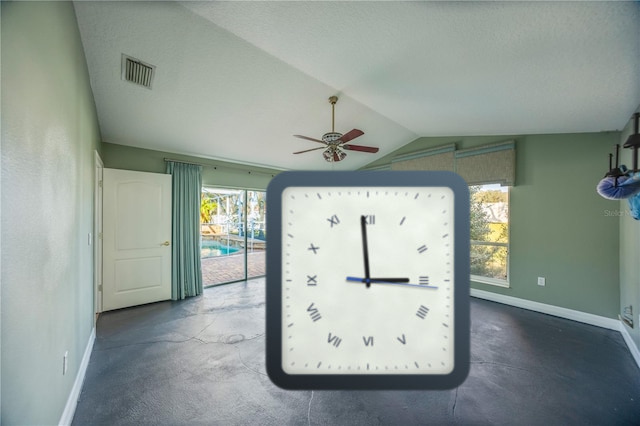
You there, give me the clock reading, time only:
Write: 2:59:16
